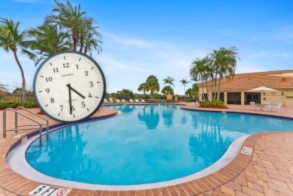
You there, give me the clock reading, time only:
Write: 4:31
